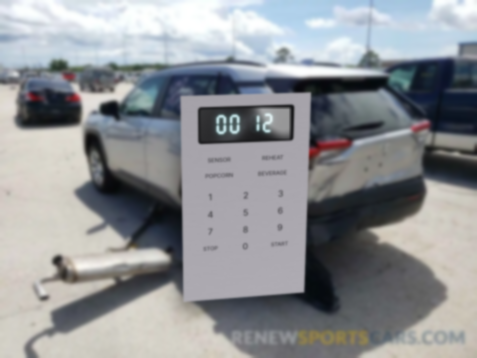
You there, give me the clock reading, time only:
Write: 0:12
